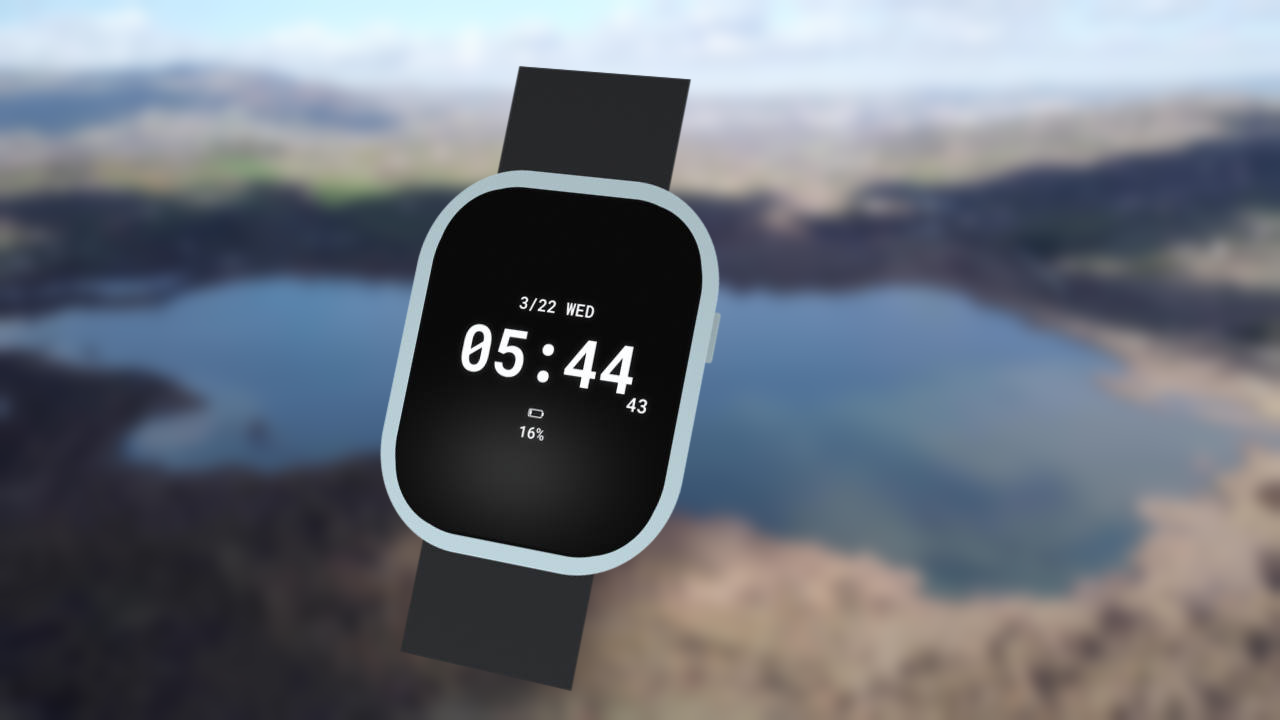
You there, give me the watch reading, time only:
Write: 5:44:43
